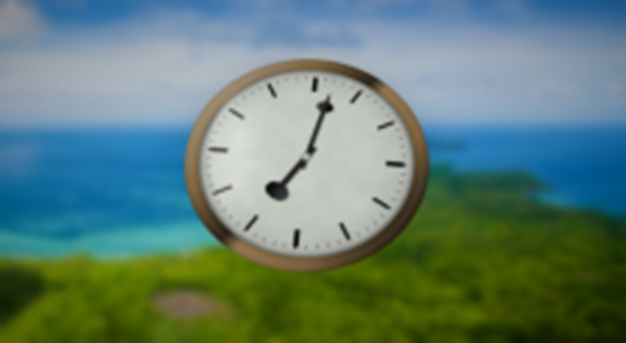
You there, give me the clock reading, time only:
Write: 7:02
